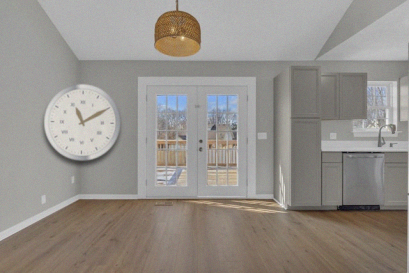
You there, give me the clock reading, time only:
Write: 11:10
